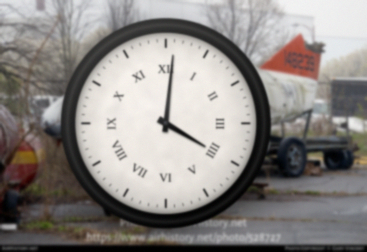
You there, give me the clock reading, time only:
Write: 4:01
